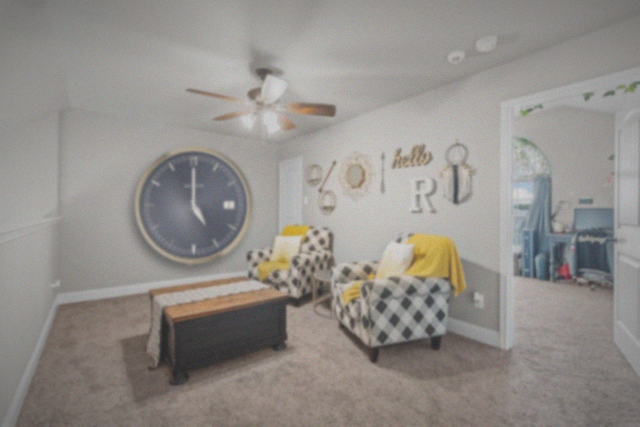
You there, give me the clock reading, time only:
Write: 5:00
